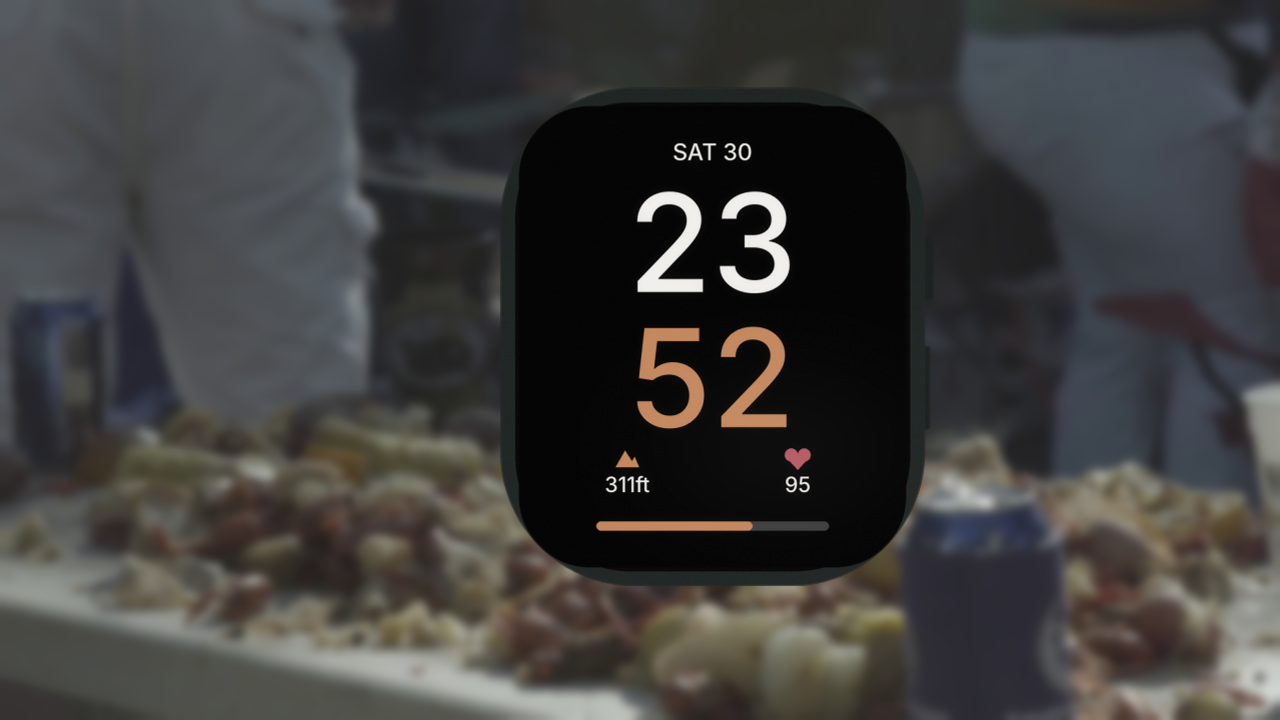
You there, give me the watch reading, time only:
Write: 23:52
